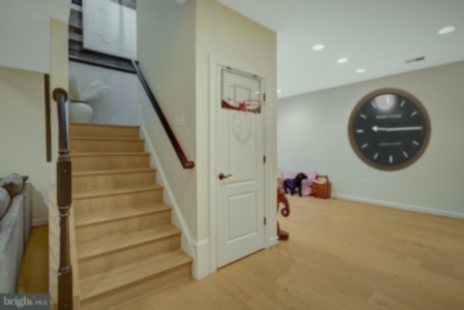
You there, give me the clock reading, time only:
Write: 9:15
